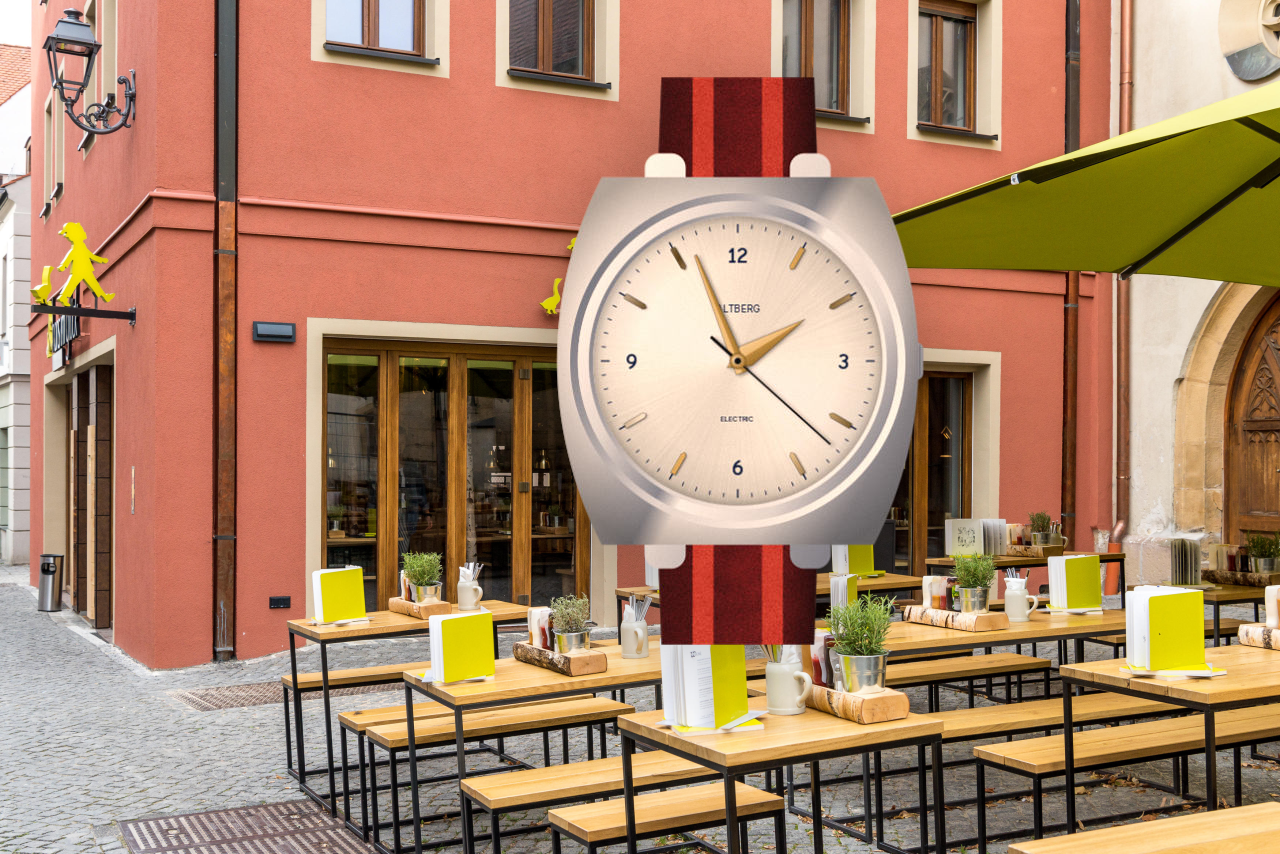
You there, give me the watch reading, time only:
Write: 1:56:22
